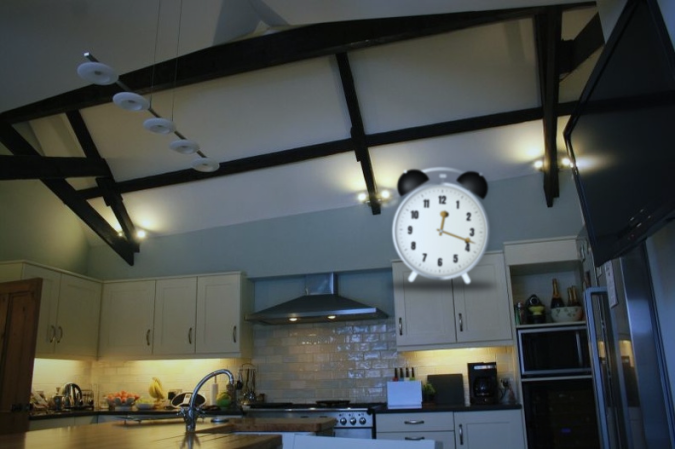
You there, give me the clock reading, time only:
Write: 12:18
